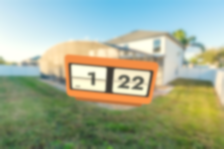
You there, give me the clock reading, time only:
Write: 1:22
